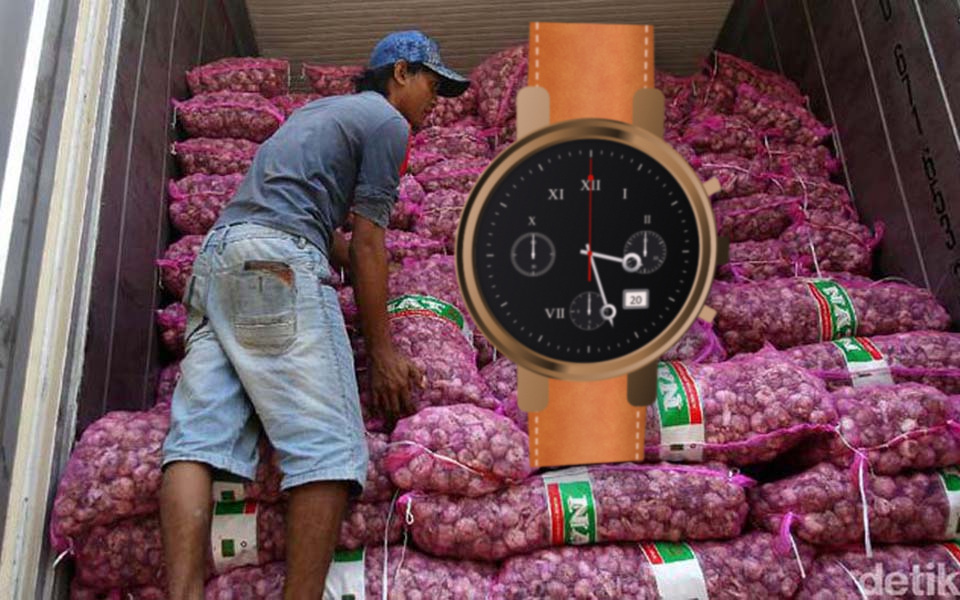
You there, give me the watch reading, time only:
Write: 3:27
